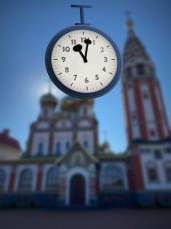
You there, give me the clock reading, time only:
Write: 11:02
